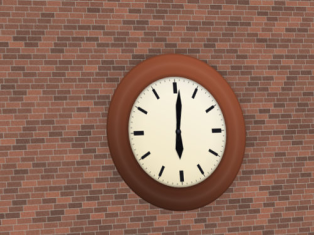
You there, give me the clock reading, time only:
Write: 6:01
